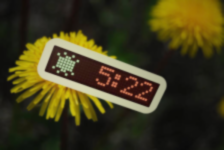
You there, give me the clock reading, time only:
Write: 5:22
